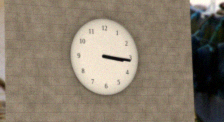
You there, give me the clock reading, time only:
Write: 3:16
